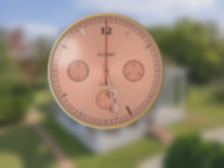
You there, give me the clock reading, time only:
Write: 5:28
